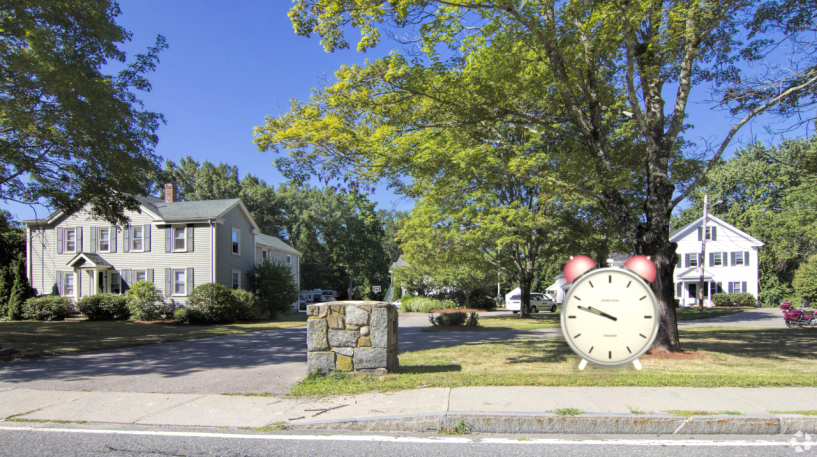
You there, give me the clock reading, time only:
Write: 9:48
